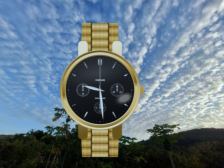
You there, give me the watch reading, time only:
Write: 9:29
